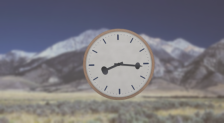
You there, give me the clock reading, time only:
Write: 8:16
